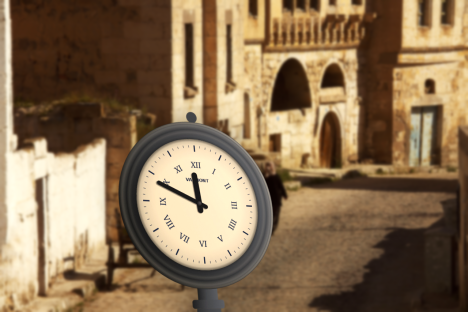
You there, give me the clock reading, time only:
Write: 11:49
